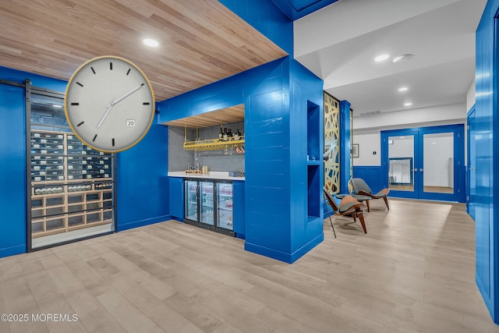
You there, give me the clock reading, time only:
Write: 7:10
